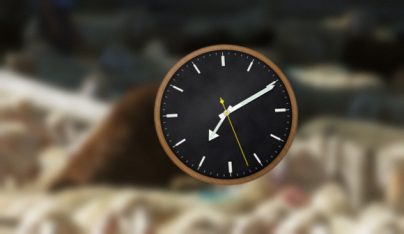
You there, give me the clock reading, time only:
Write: 7:10:27
